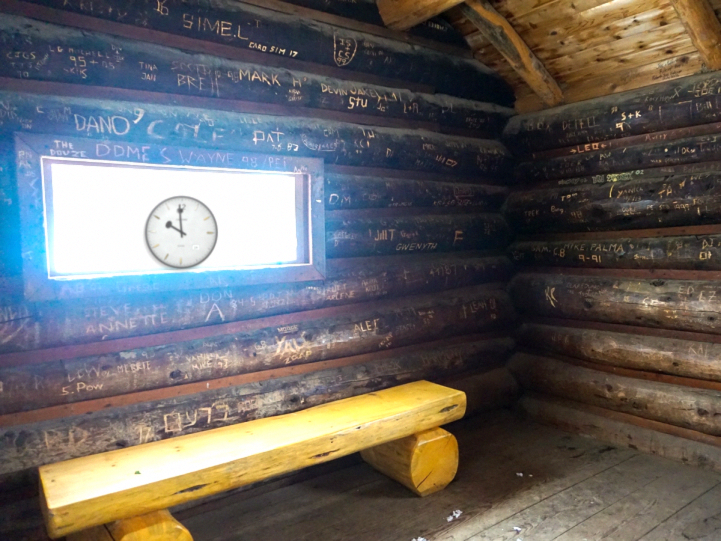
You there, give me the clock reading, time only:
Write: 9:59
